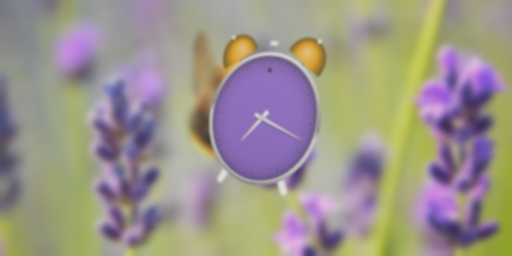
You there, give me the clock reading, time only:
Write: 7:18
